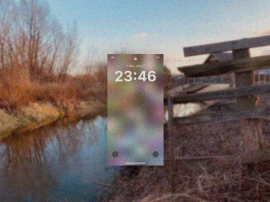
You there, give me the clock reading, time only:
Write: 23:46
